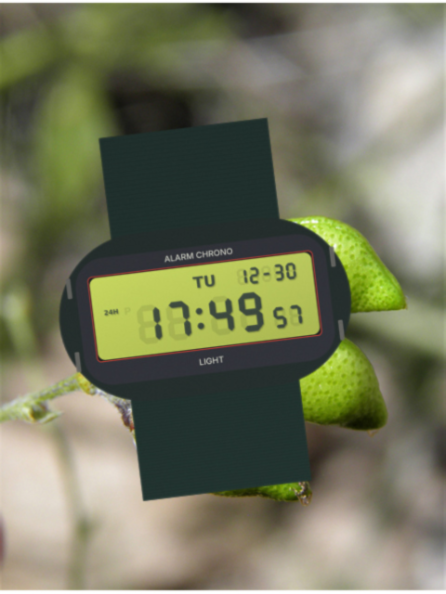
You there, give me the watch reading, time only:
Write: 17:49:57
